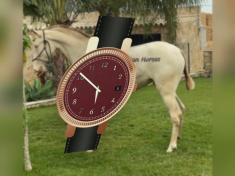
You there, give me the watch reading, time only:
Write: 5:51
